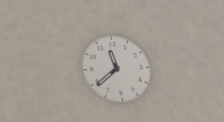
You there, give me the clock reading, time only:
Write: 11:39
